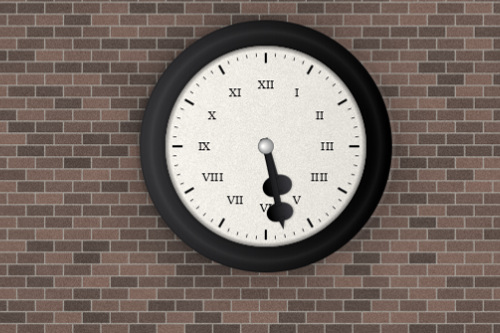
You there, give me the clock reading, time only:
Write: 5:28
